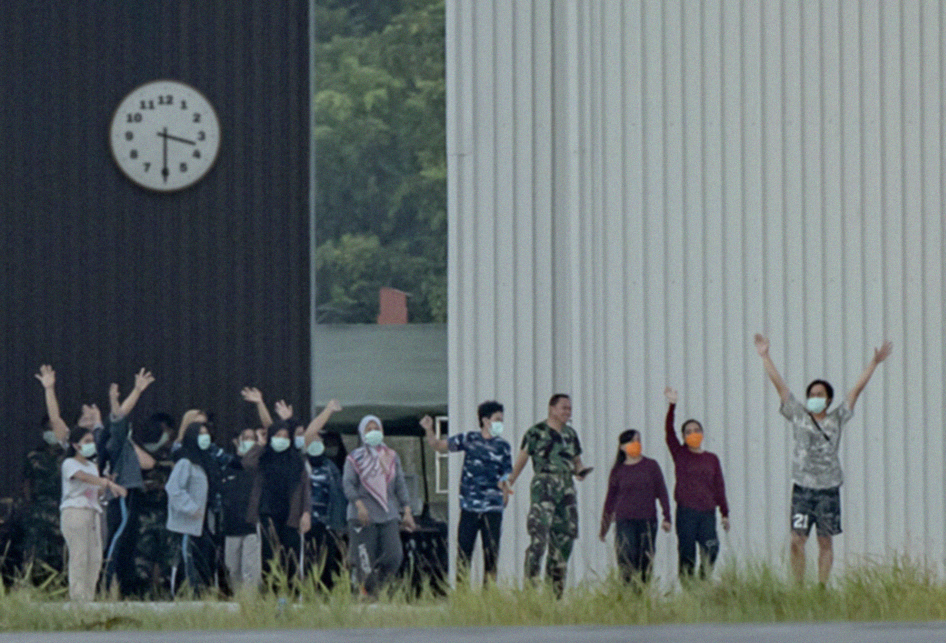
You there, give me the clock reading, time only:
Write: 3:30
